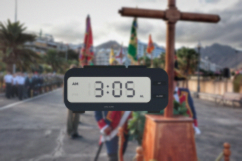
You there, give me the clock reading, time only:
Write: 3:05
